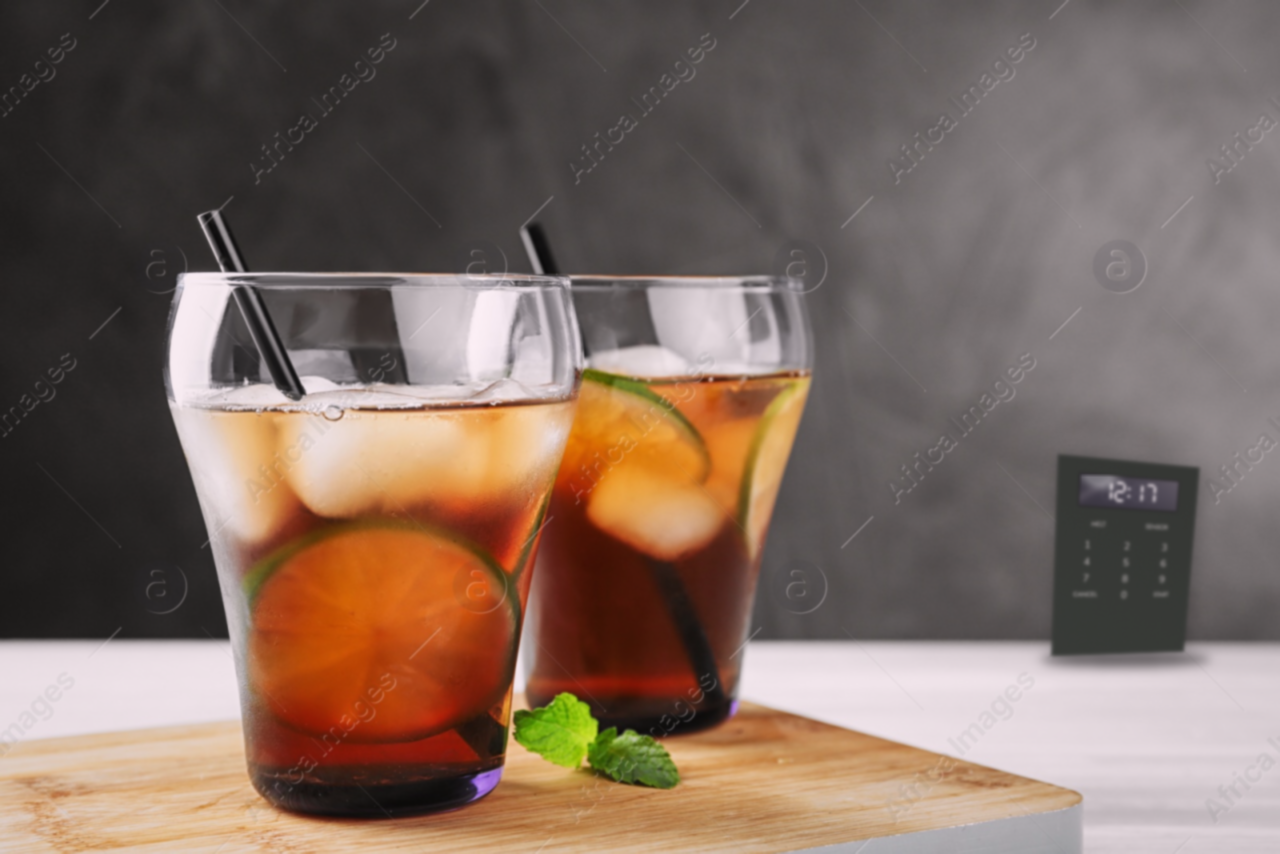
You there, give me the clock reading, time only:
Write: 12:17
